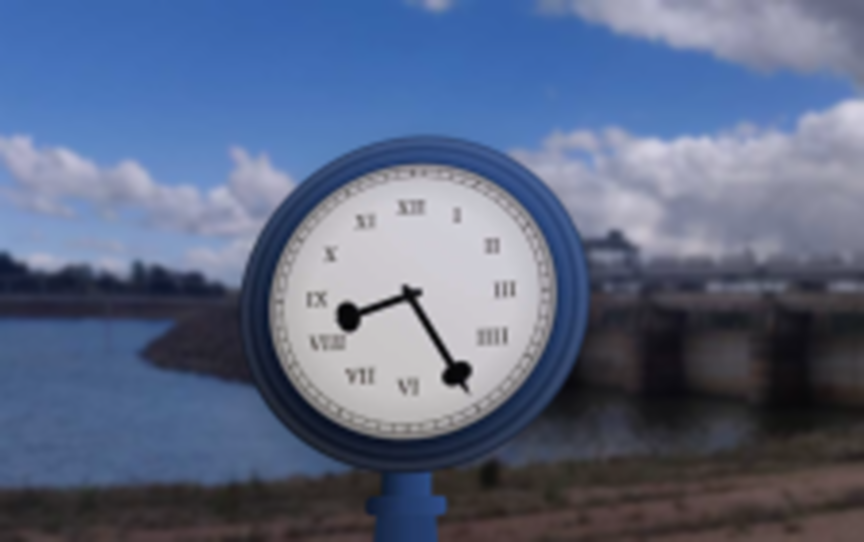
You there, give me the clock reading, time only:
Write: 8:25
